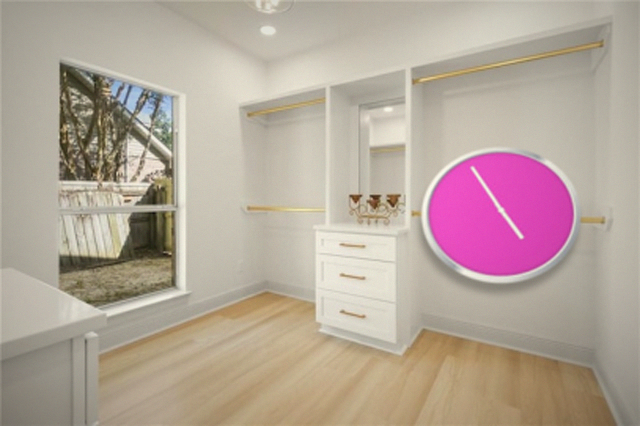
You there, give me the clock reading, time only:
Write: 4:55
